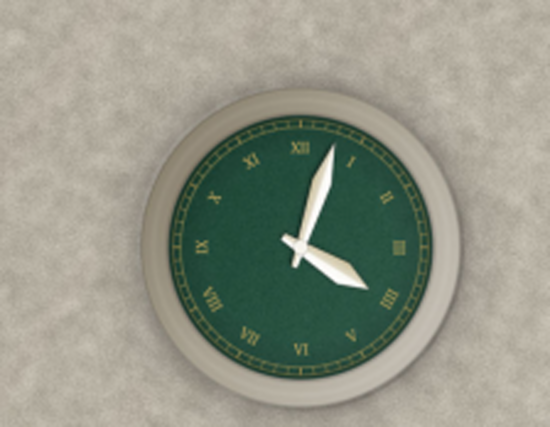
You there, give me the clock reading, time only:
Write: 4:03
